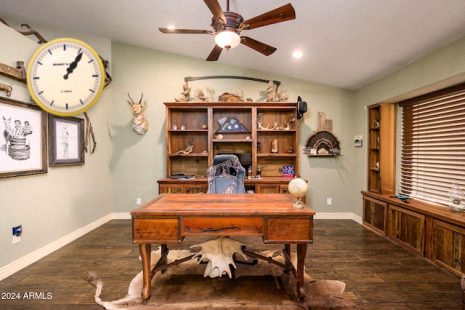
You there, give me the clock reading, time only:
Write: 1:06
